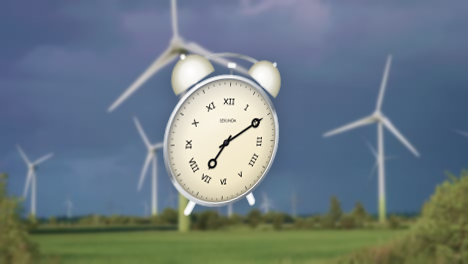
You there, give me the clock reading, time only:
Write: 7:10
